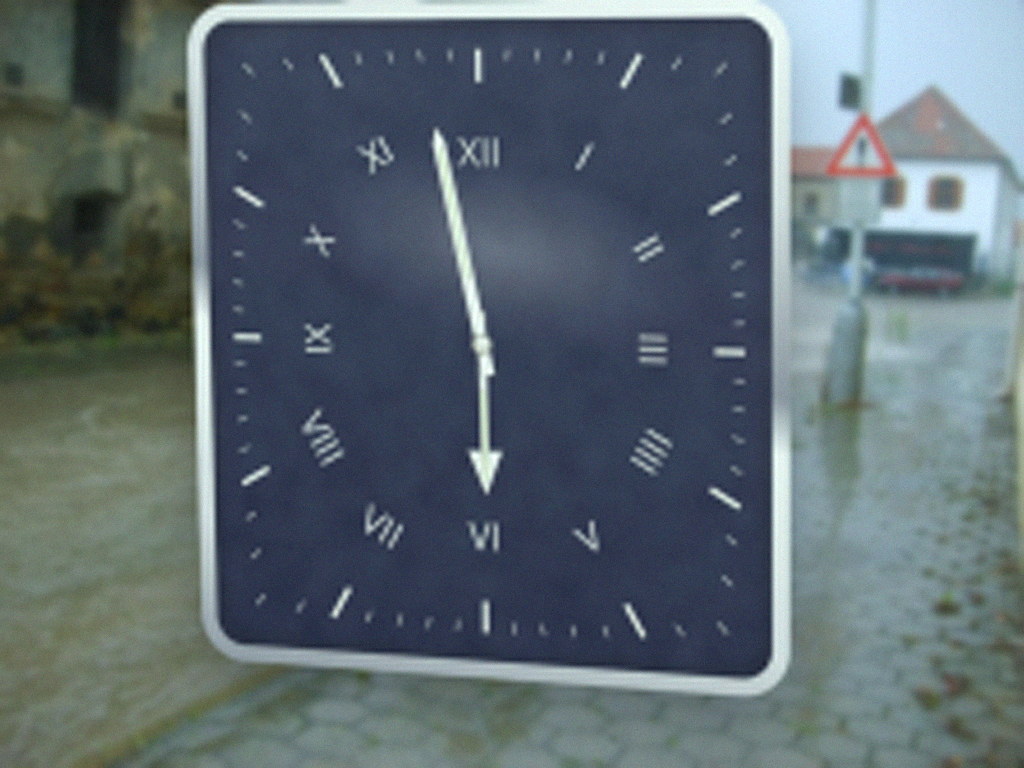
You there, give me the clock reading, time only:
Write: 5:58
